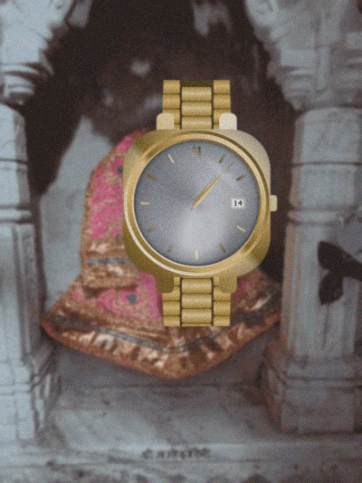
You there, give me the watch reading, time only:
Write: 1:07
